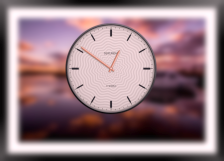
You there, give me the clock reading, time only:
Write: 12:51
